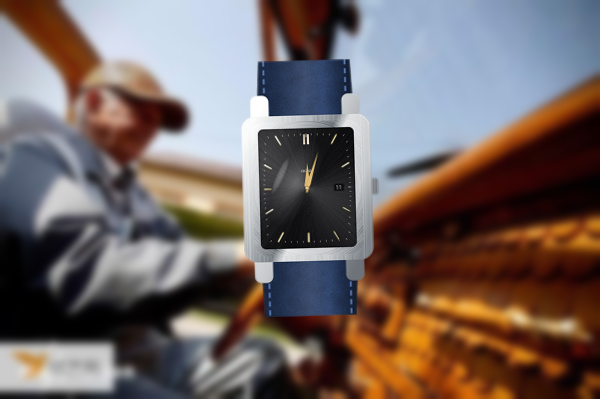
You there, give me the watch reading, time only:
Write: 12:03
